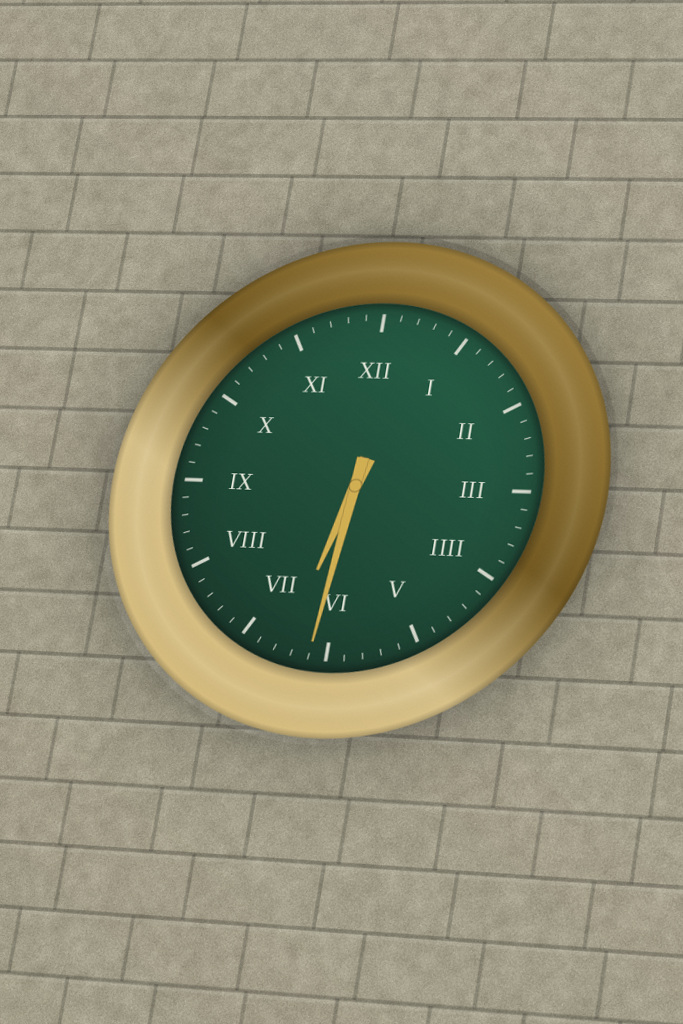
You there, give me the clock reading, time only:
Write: 6:31
